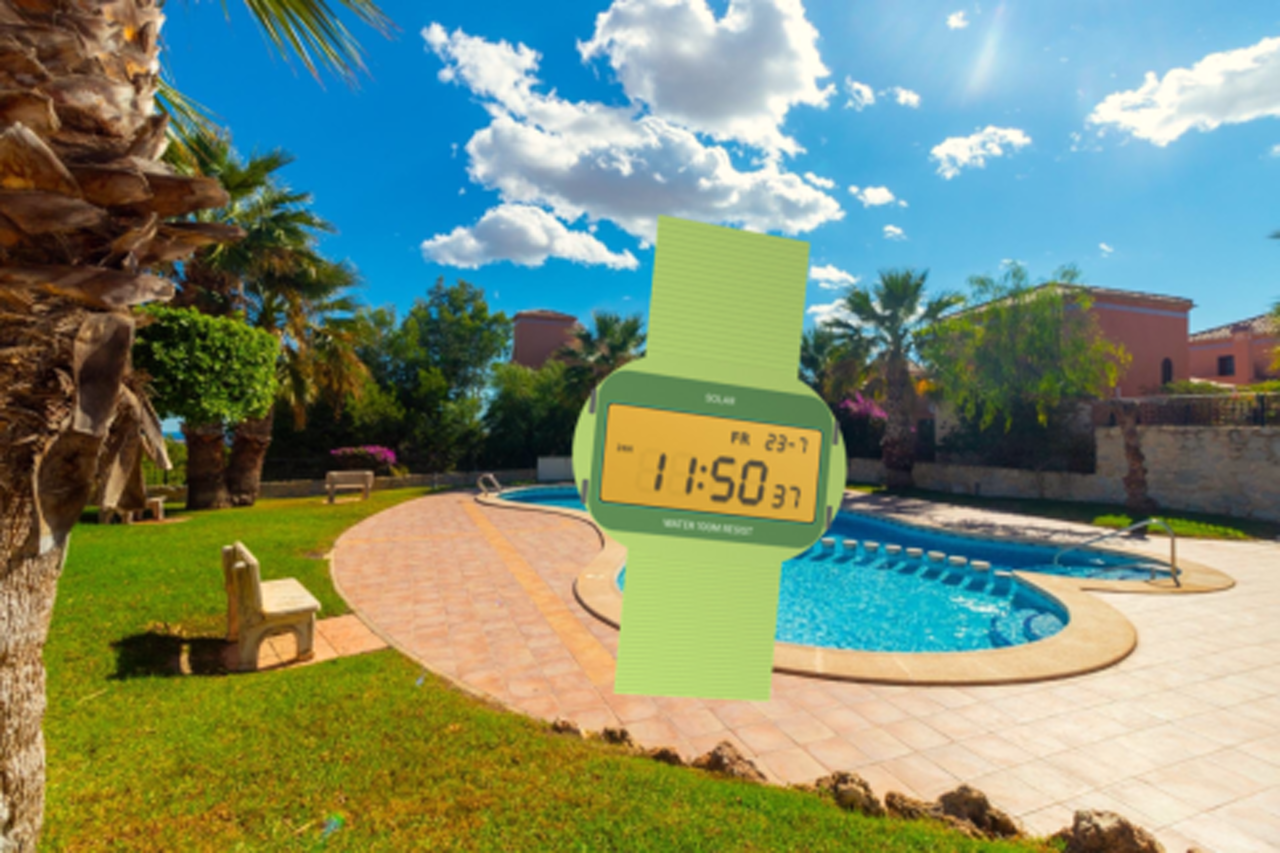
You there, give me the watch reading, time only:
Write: 11:50:37
